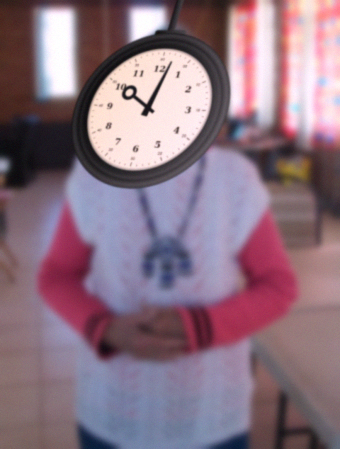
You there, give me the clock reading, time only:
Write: 10:02
